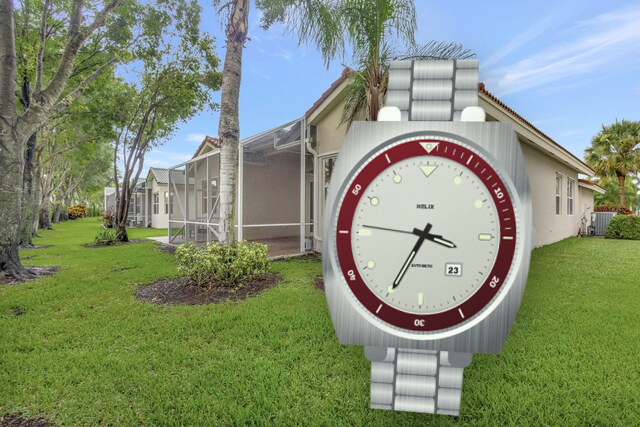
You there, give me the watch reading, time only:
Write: 3:34:46
